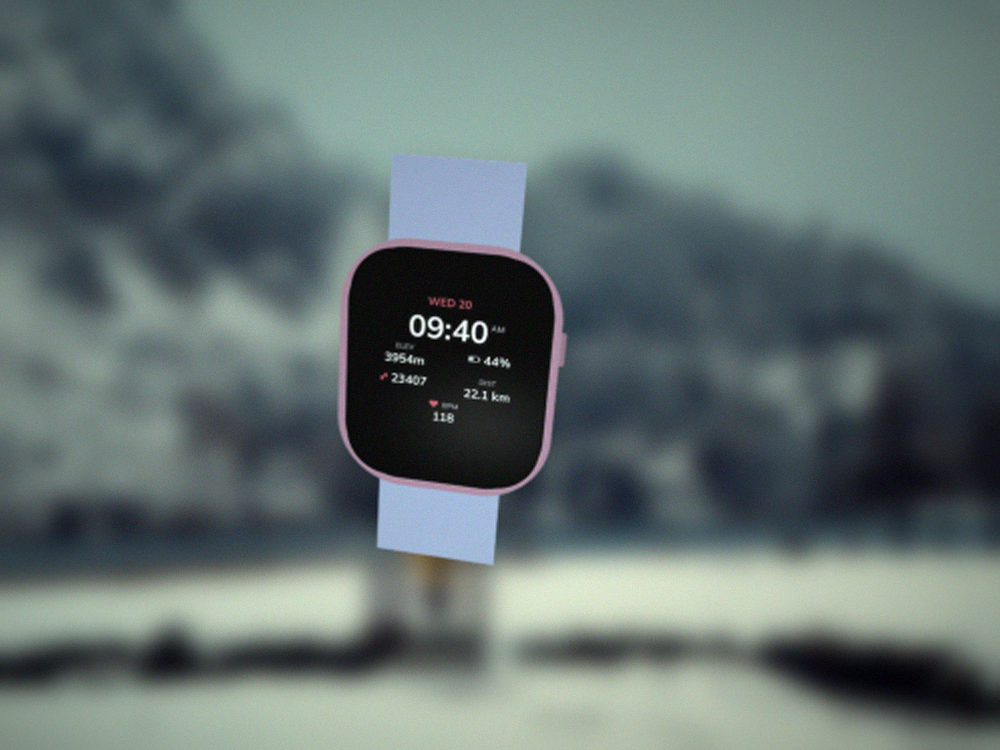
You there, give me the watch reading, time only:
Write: 9:40
